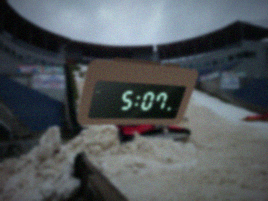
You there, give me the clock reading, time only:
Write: 5:07
